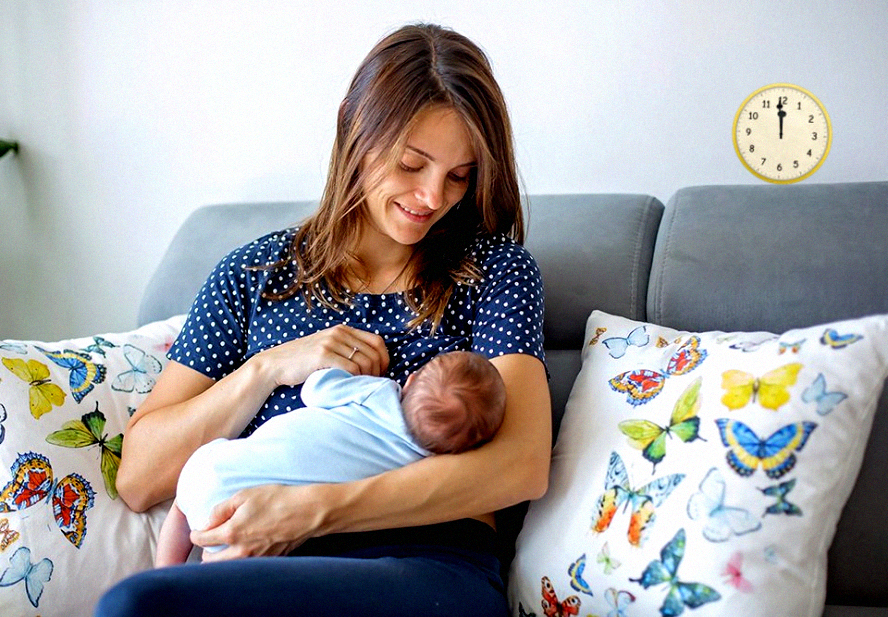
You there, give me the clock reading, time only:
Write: 11:59
